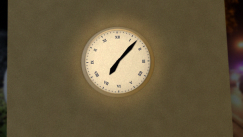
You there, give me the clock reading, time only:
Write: 7:07
